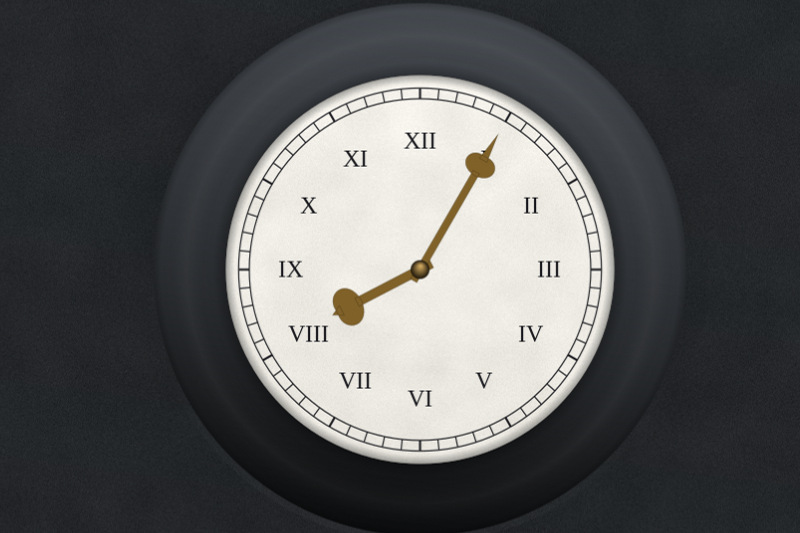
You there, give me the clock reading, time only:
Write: 8:05
